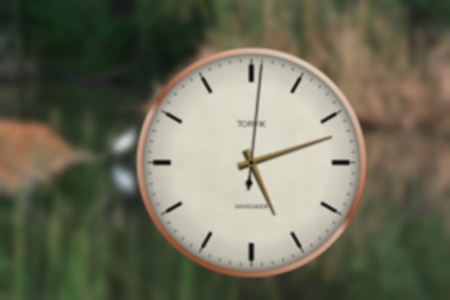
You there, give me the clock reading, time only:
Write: 5:12:01
